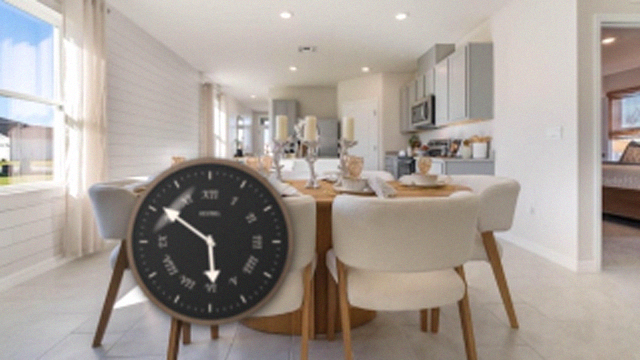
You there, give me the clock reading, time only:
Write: 5:51
